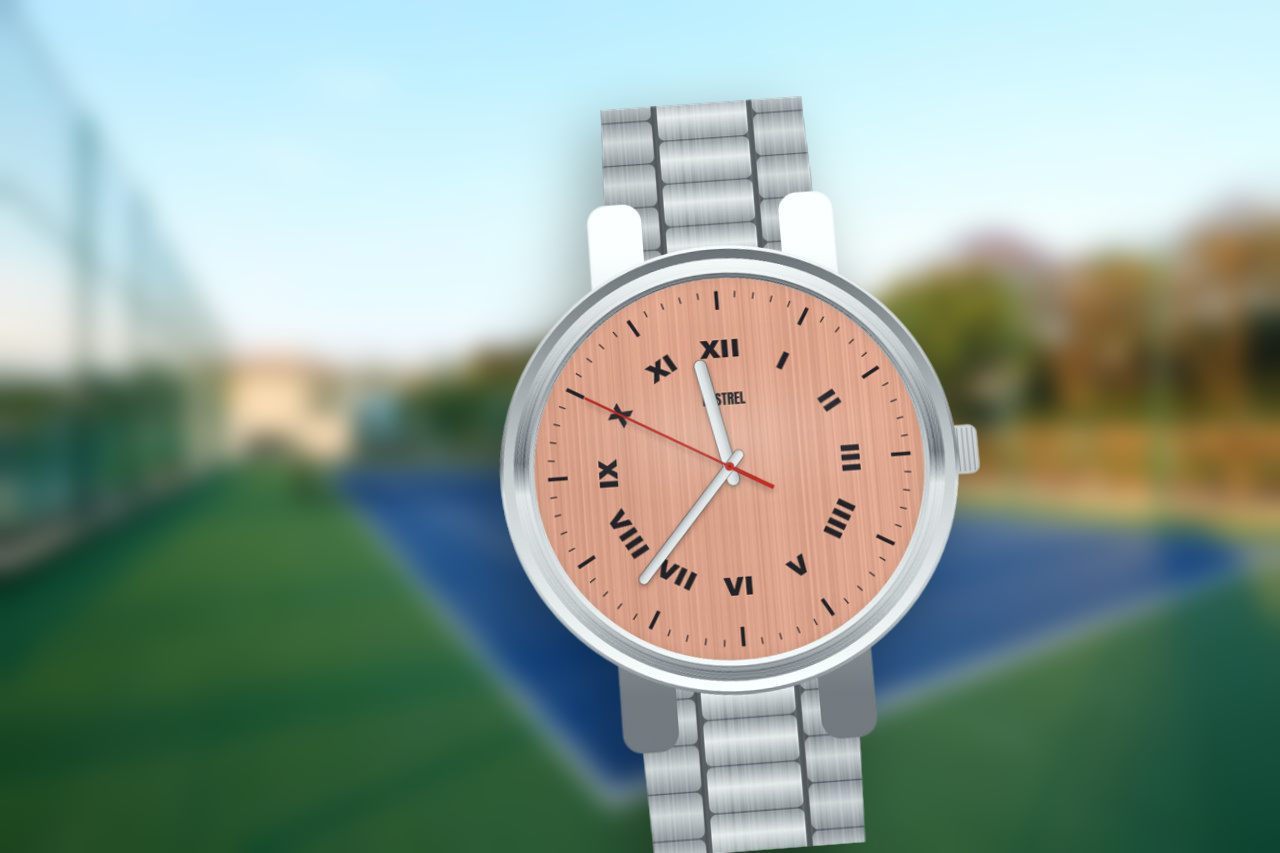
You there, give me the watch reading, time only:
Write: 11:36:50
